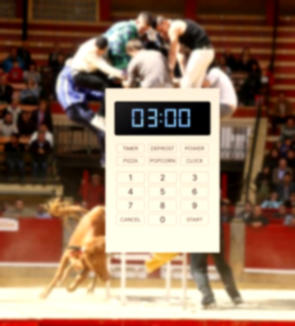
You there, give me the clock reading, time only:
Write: 3:00
